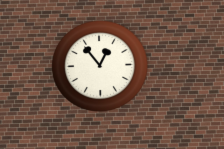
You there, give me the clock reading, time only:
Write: 12:54
